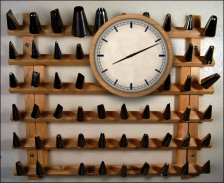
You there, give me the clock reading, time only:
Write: 8:11
